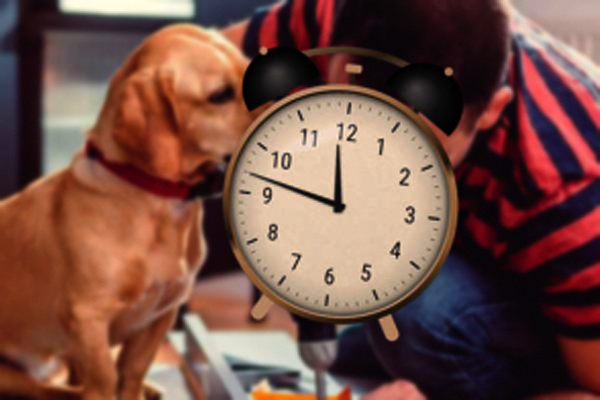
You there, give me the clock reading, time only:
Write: 11:47
